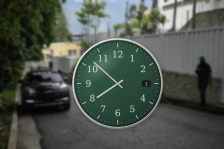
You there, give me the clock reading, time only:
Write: 7:52
